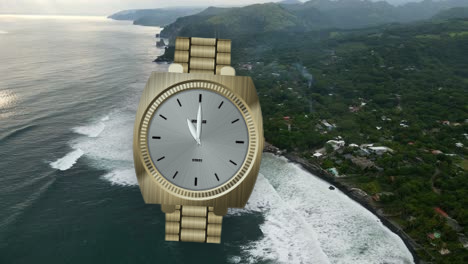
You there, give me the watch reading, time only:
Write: 11:00
